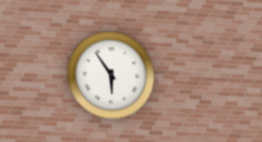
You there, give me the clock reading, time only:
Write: 5:54
